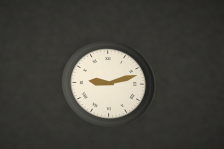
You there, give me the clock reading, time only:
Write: 9:12
